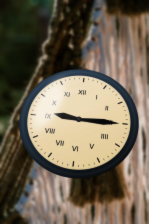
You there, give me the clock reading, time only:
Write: 9:15
